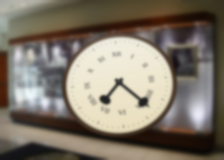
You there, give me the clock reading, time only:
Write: 7:23
